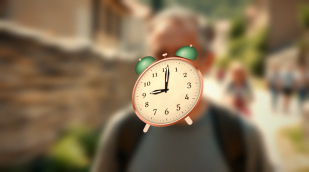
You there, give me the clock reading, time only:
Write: 9:01
